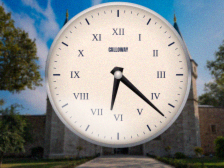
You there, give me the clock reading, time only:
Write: 6:22
